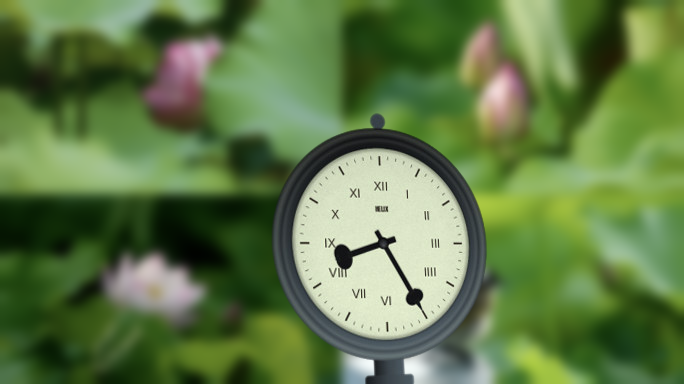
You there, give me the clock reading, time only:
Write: 8:25
